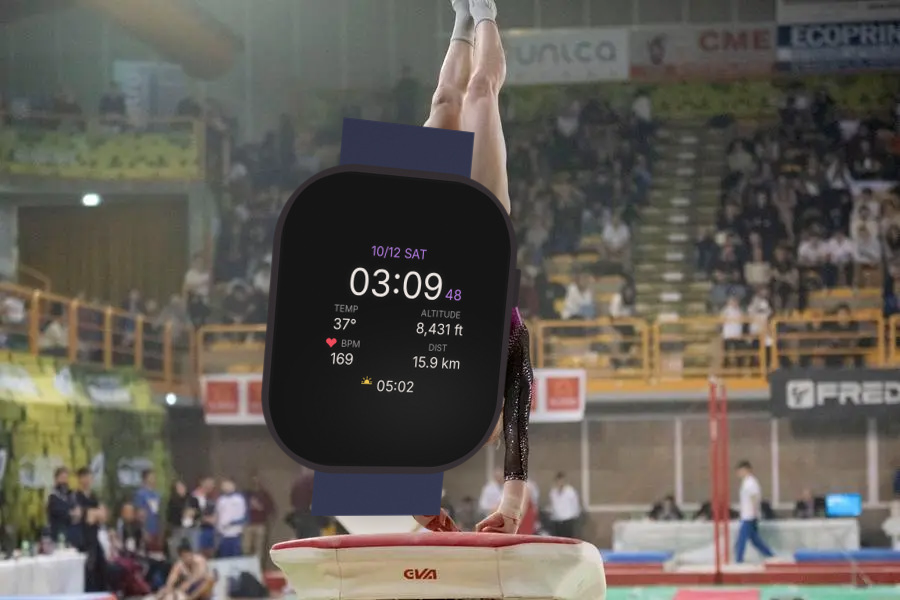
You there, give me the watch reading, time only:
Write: 3:09:48
